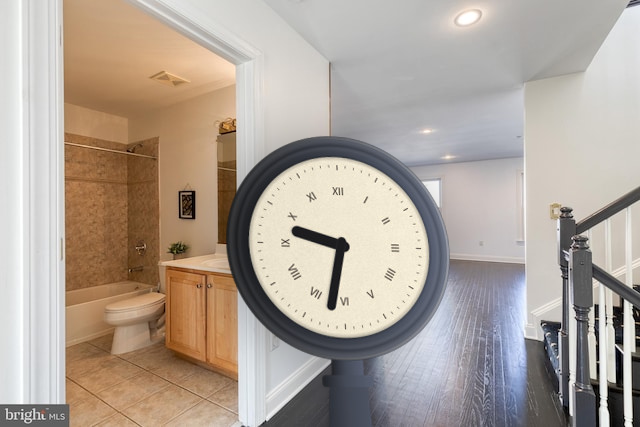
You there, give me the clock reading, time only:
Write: 9:32
